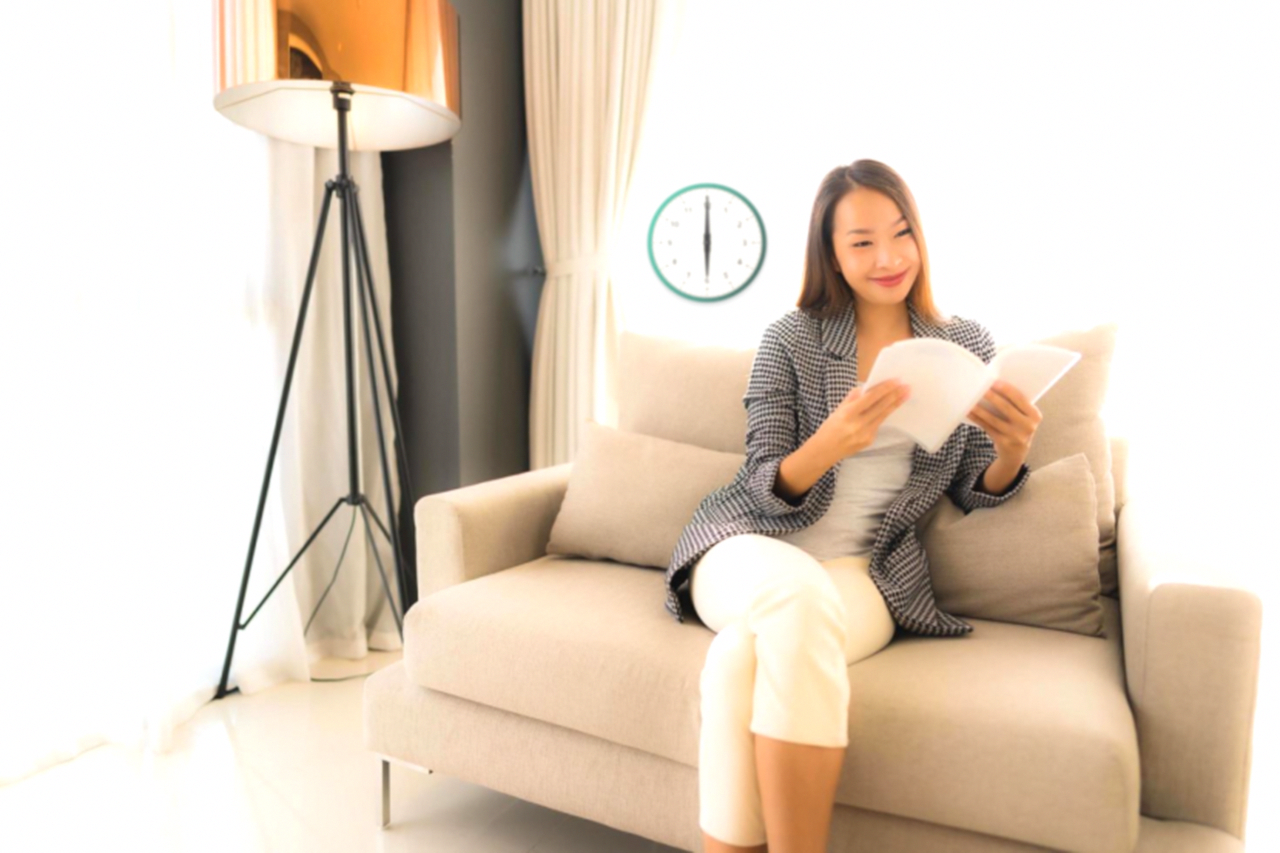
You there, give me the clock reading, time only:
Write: 6:00
